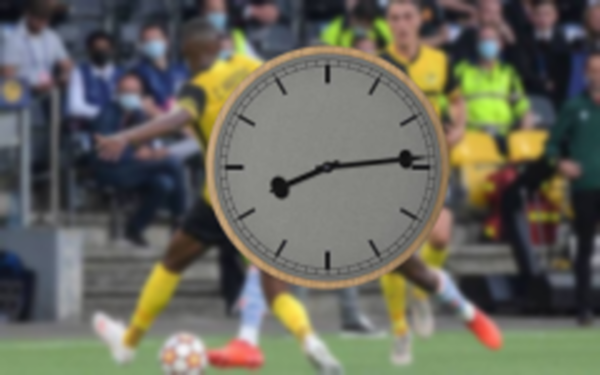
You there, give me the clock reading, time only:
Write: 8:14
